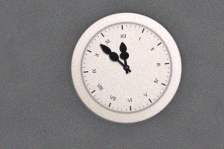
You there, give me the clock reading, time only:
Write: 11:53
